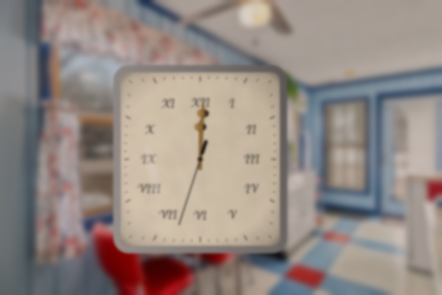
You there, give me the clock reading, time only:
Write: 12:00:33
